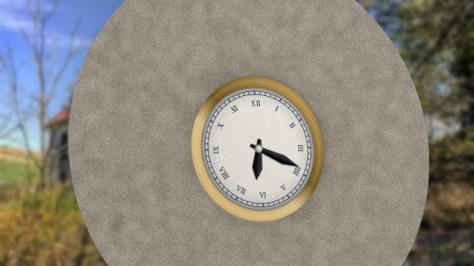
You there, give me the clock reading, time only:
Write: 6:19
